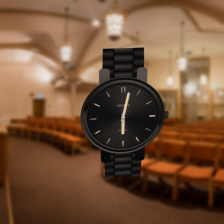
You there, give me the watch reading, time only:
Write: 6:02
